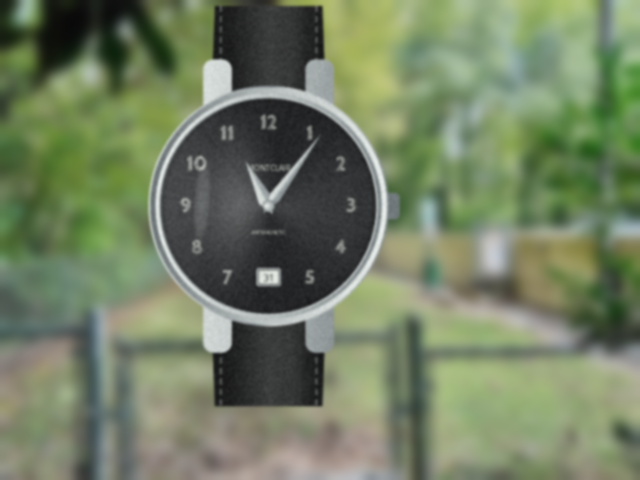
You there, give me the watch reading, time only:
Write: 11:06
